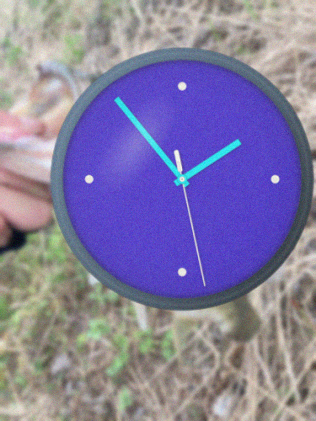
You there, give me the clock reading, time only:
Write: 1:53:28
